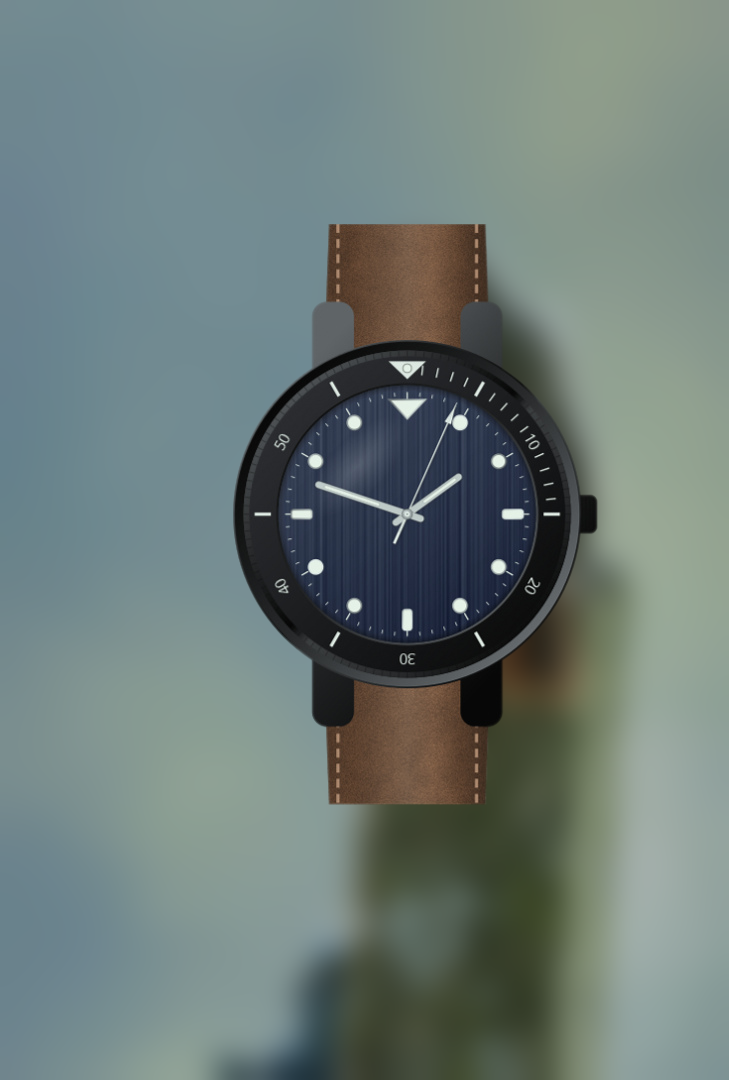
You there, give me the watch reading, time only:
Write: 1:48:04
